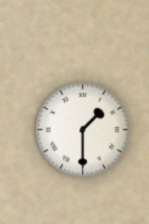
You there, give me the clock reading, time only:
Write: 1:30
